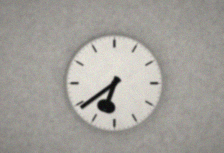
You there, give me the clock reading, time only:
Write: 6:39
